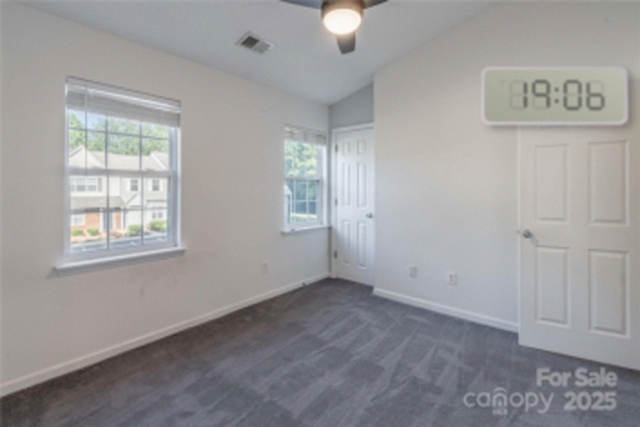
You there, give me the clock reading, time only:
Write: 19:06
